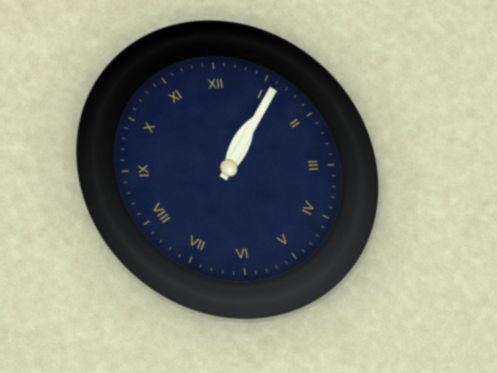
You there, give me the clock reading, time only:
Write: 1:06
